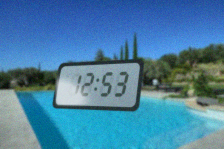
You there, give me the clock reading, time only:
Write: 12:53
